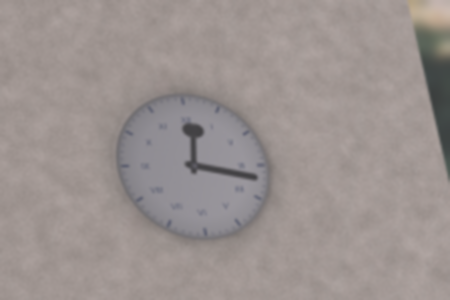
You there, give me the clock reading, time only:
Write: 12:17
